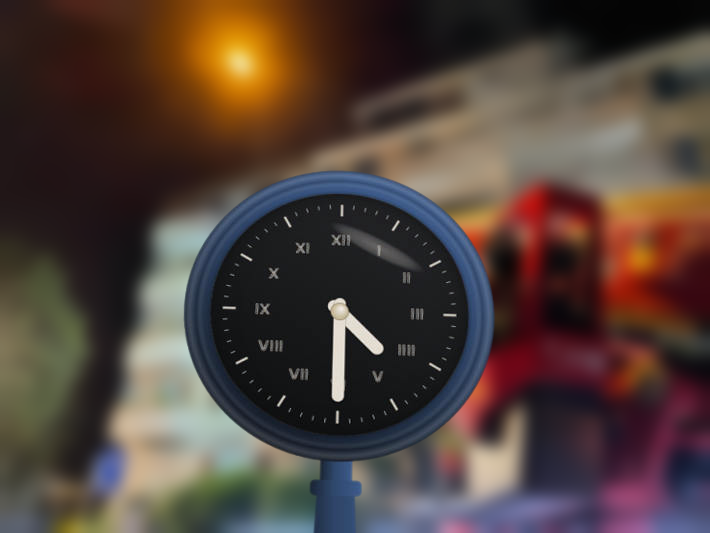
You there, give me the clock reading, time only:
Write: 4:30
